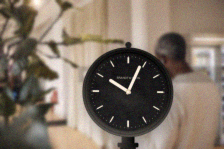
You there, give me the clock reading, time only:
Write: 10:04
